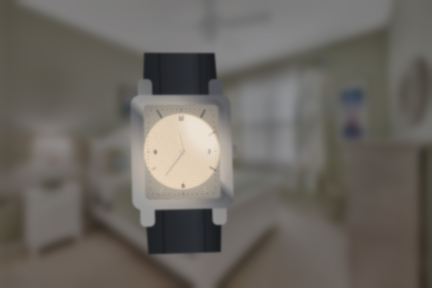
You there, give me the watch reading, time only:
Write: 11:36
